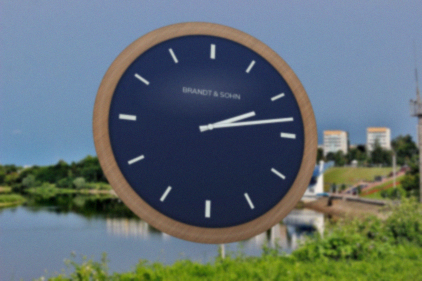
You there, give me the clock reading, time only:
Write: 2:13
